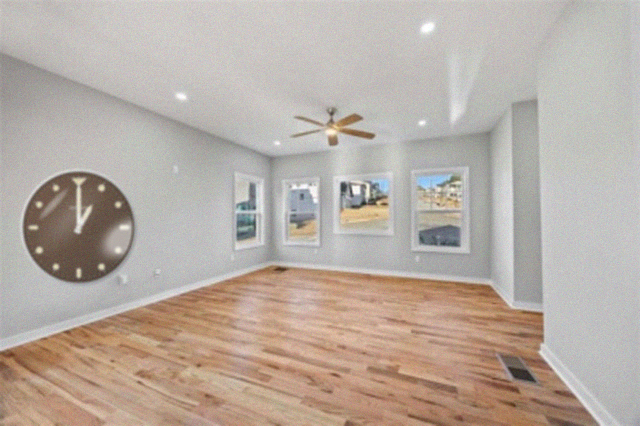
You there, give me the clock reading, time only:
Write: 1:00
